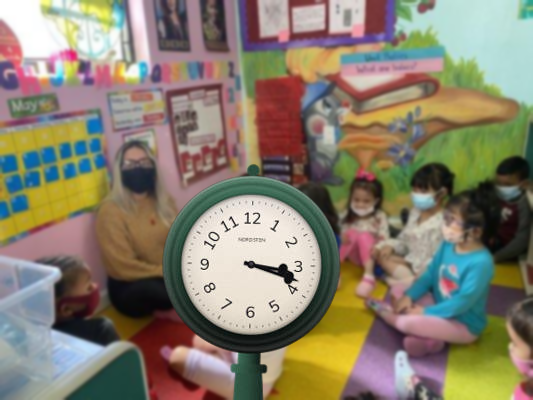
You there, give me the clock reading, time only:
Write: 3:18
